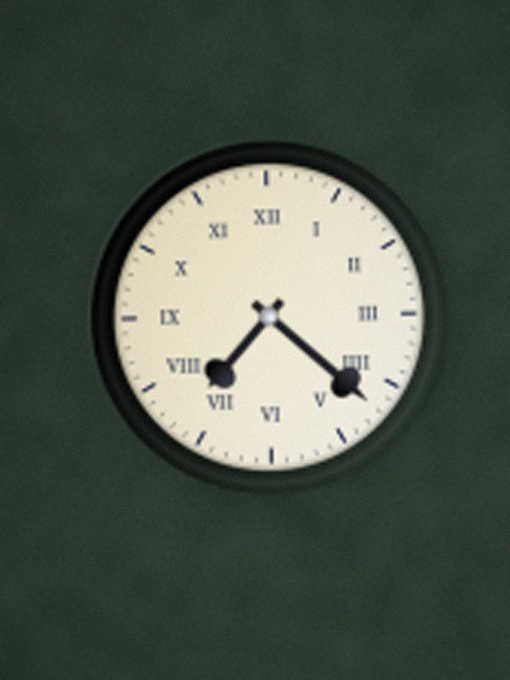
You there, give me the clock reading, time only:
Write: 7:22
